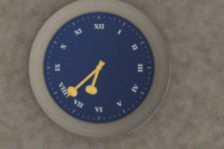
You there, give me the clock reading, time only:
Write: 6:38
